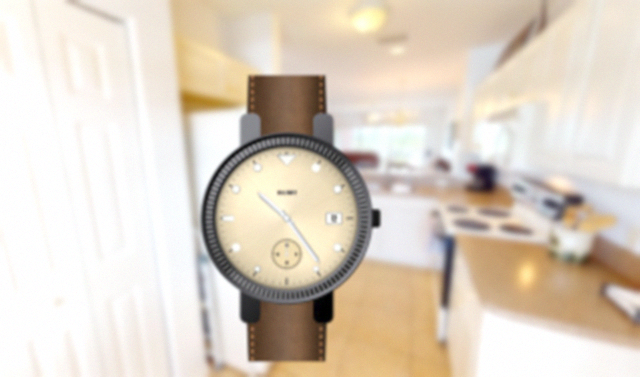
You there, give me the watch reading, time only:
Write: 10:24
